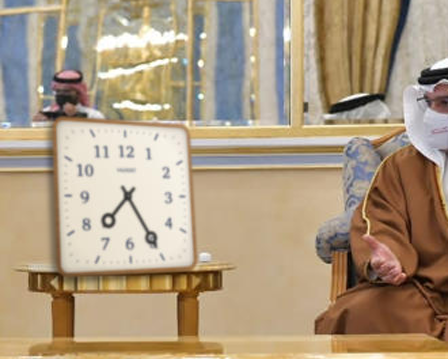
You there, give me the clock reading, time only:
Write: 7:25
